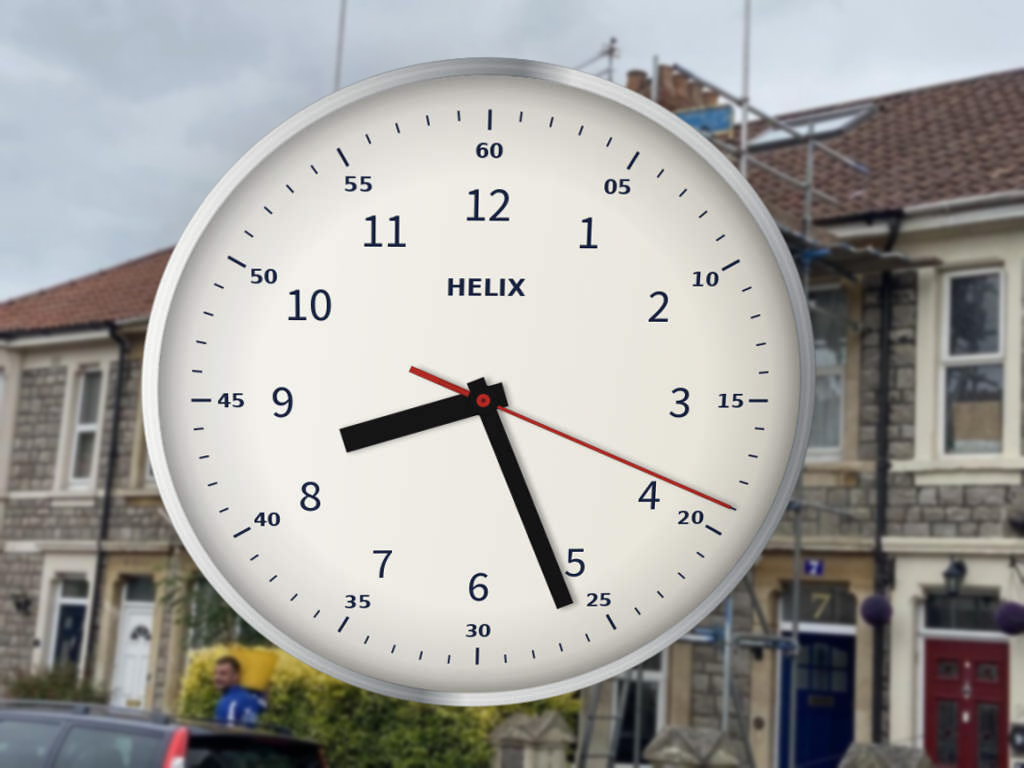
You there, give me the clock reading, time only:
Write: 8:26:19
